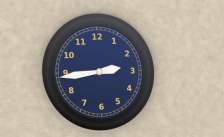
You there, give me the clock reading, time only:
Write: 2:44
